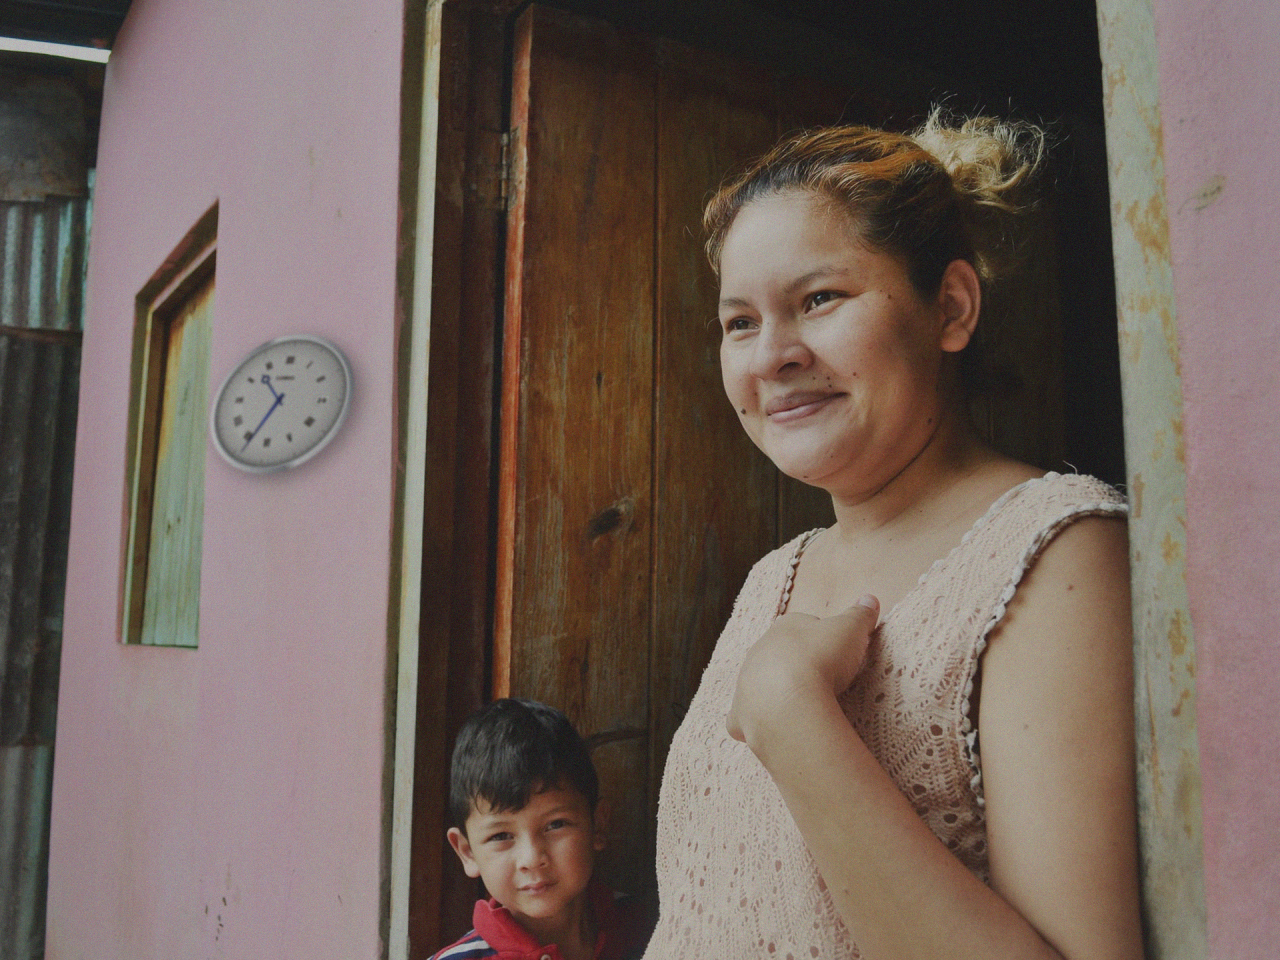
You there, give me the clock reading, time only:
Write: 10:34
